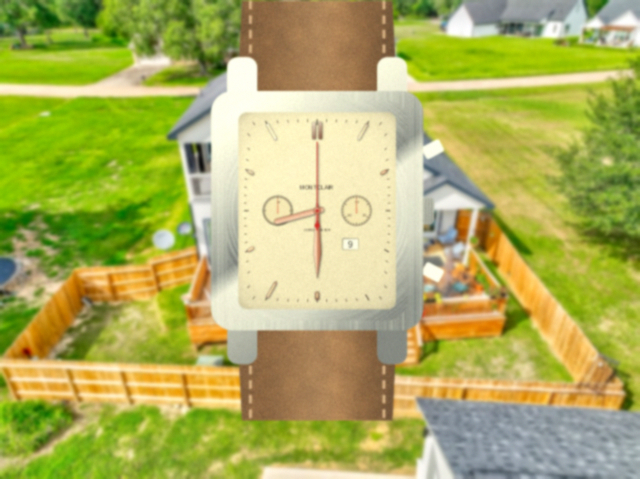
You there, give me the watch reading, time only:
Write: 8:30
